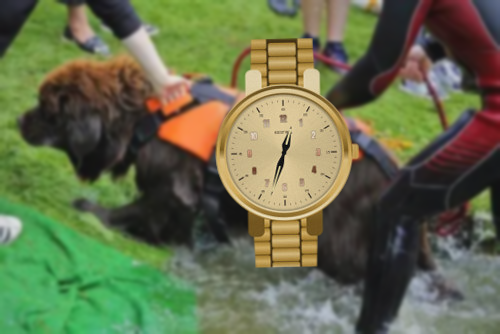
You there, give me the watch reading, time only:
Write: 12:33
